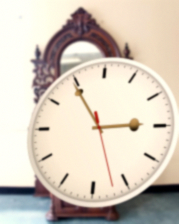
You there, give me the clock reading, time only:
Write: 2:54:27
